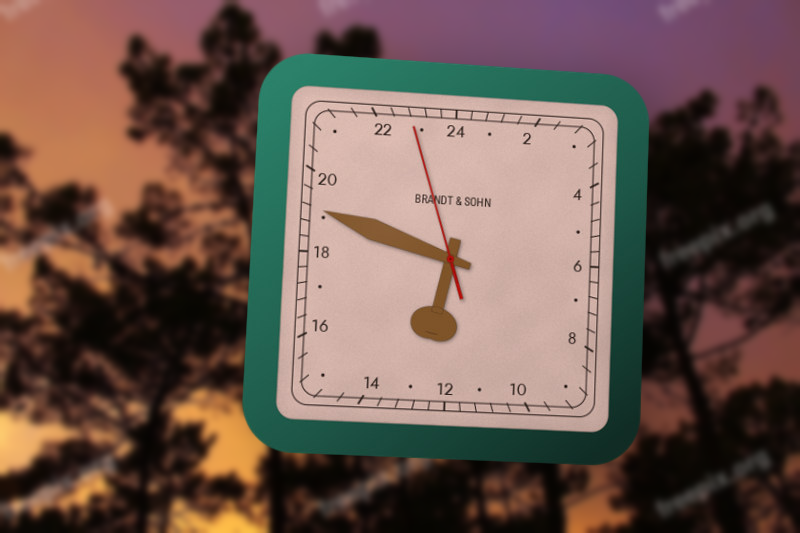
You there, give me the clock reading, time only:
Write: 12:47:57
